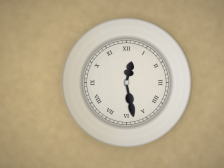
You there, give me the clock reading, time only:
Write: 12:28
